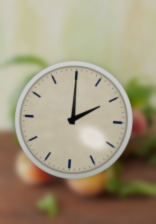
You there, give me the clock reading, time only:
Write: 2:00
